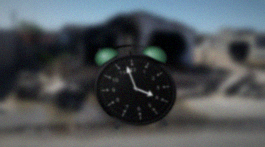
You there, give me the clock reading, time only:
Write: 3:58
